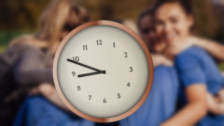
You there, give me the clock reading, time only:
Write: 8:49
